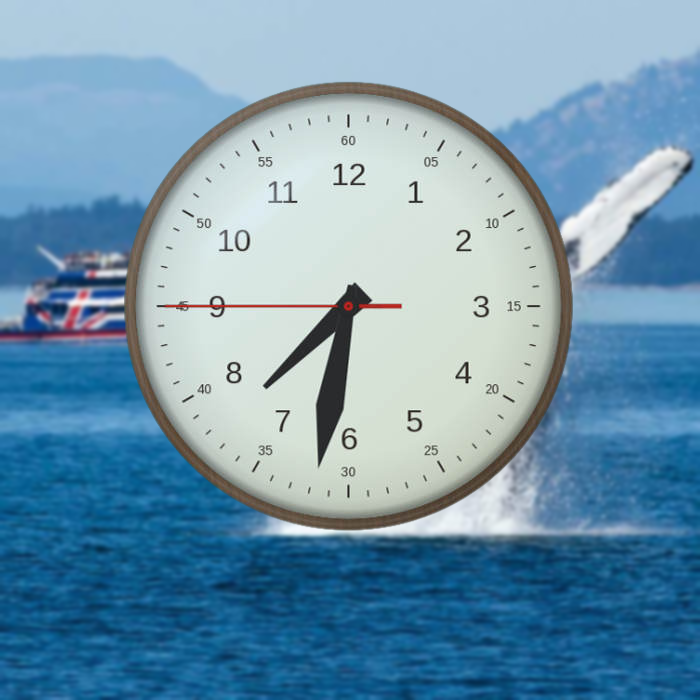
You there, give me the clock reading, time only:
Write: 7:31:45
